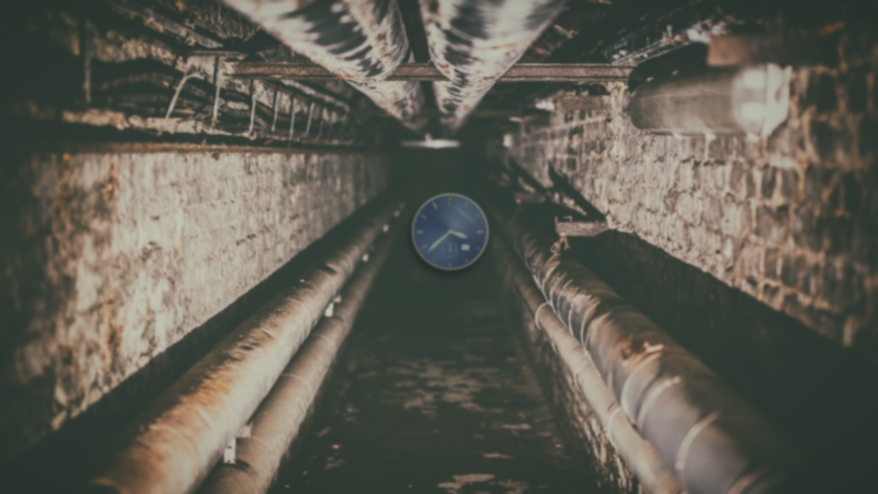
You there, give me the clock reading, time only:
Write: 3:38
